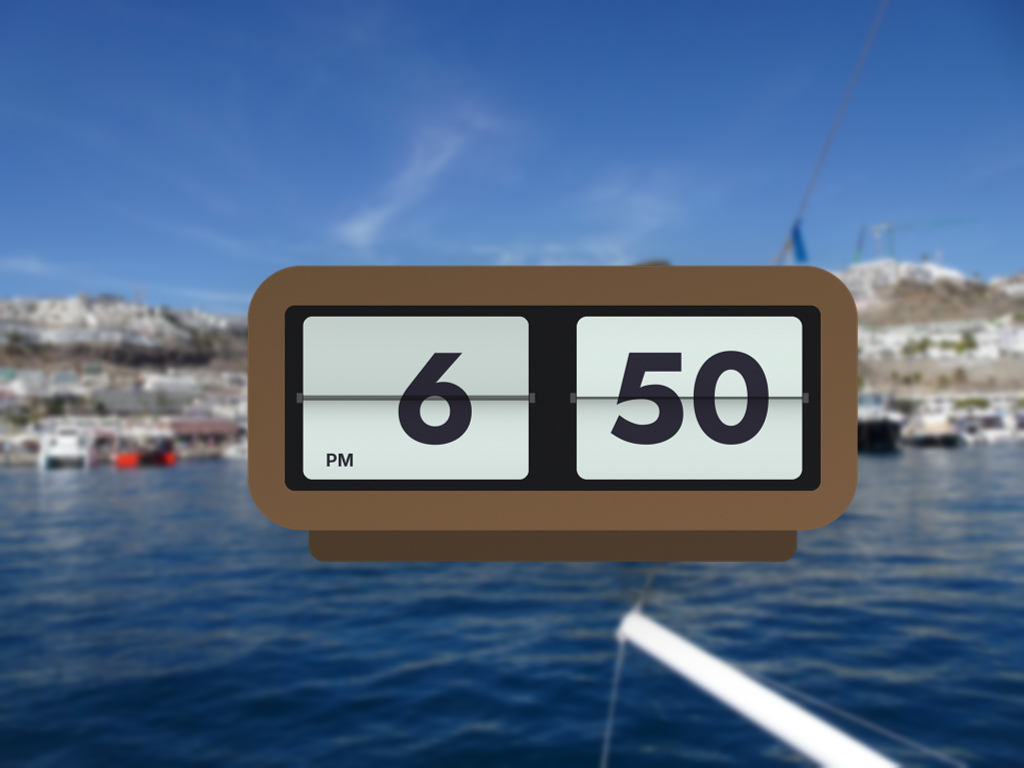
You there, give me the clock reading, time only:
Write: 6:50
